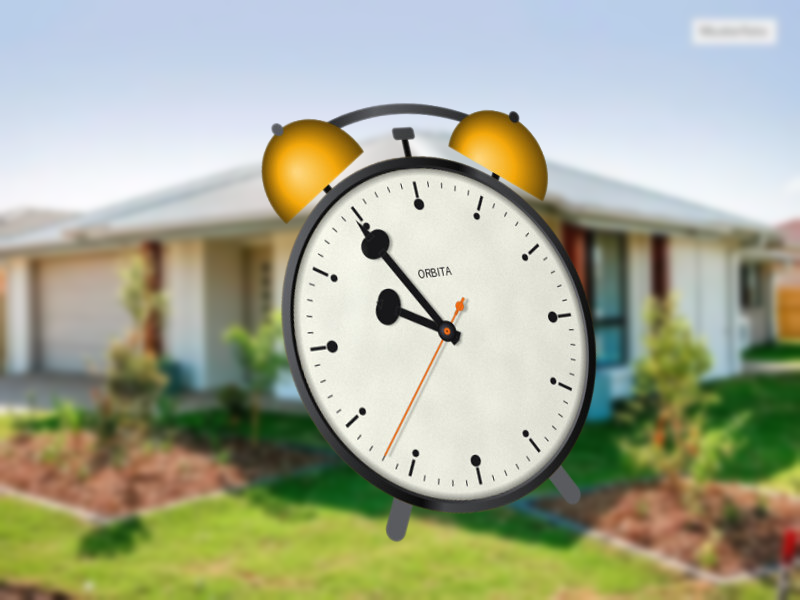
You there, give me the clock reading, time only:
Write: 9:54:37
